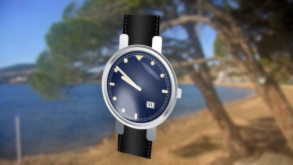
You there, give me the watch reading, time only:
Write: 9:51
